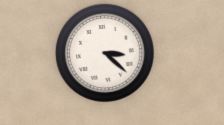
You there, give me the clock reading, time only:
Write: 3:23
